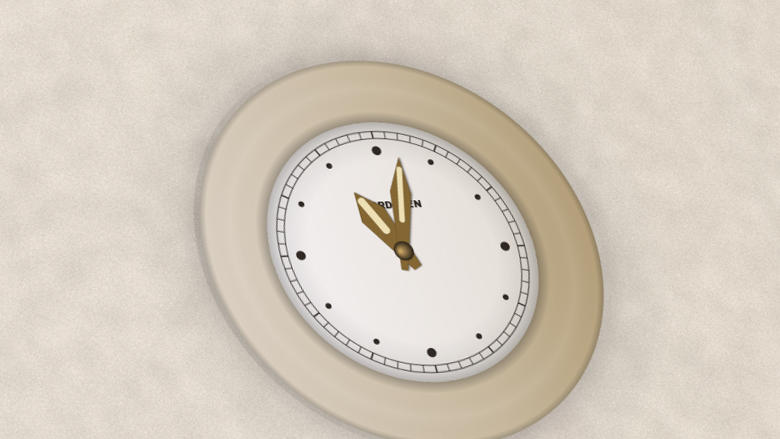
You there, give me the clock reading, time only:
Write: 11:02
